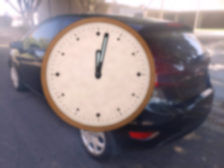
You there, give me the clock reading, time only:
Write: 12:02
